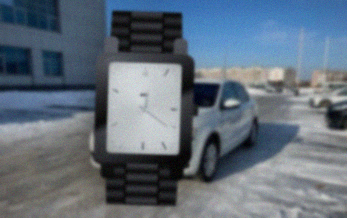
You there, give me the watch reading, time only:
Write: 12:21
